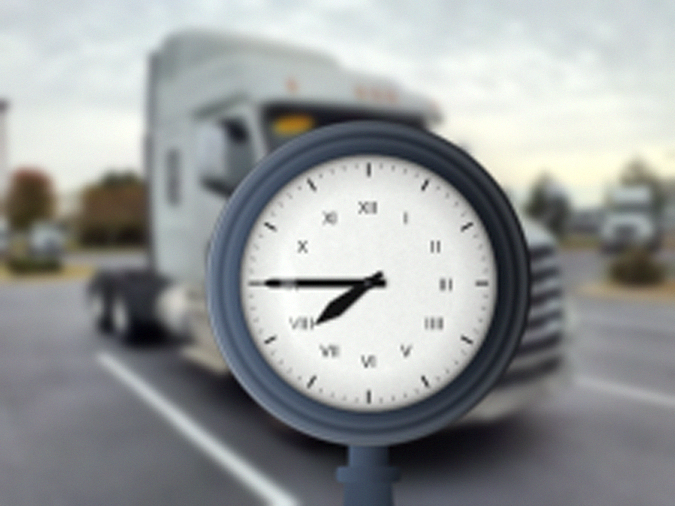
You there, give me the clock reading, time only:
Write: 7:45
